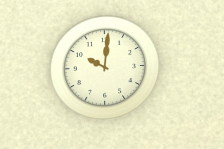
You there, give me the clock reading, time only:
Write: 10:01
